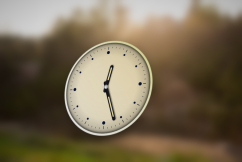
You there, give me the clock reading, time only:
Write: 12:27
